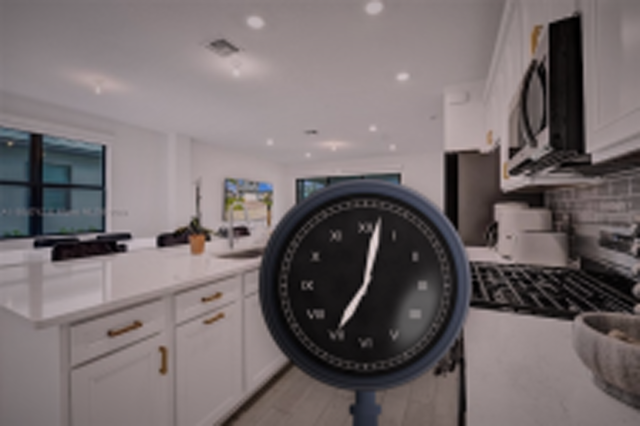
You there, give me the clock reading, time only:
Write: 7:02
